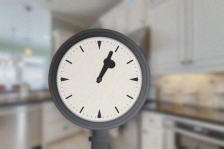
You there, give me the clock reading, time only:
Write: 1:04
